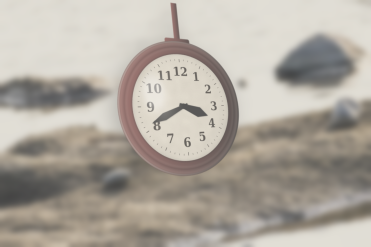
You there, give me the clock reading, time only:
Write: 3:41
